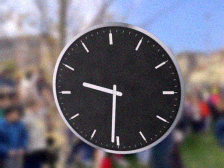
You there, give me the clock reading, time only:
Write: 9:31
